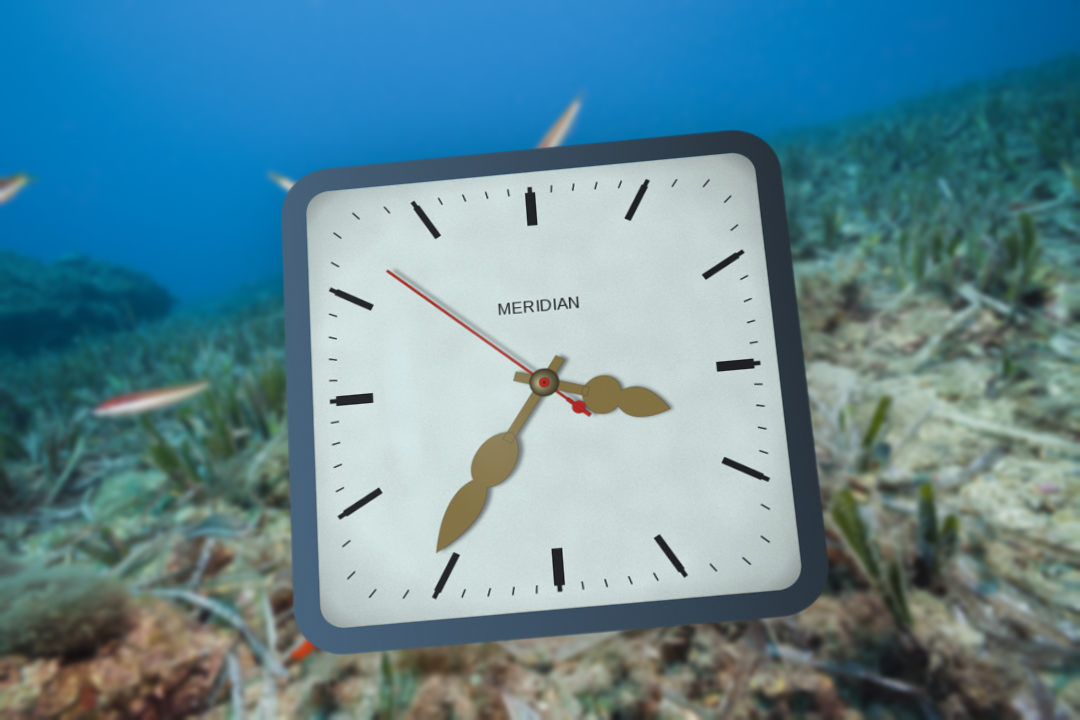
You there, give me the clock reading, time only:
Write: 3:35:52
